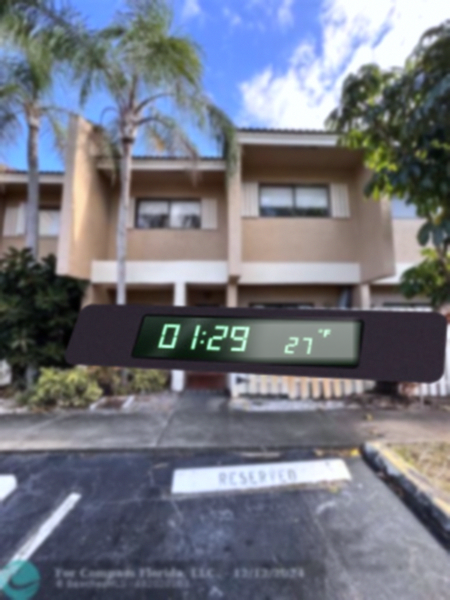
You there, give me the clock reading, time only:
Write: 1:29
